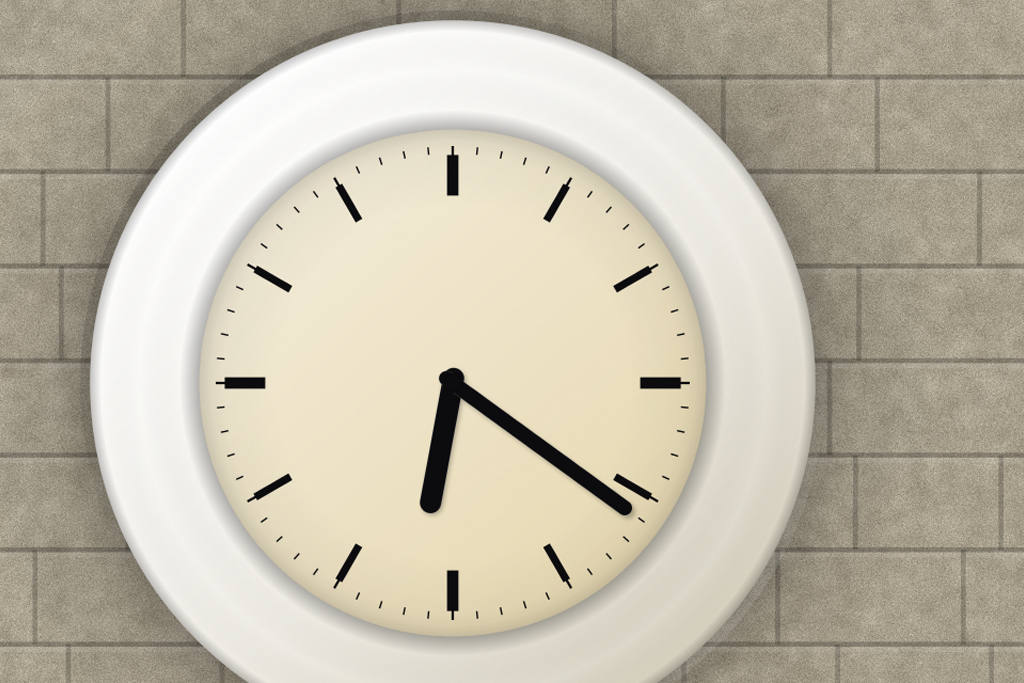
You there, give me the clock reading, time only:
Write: 6:21
